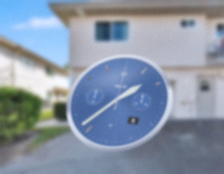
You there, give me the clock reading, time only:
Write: 1:37
